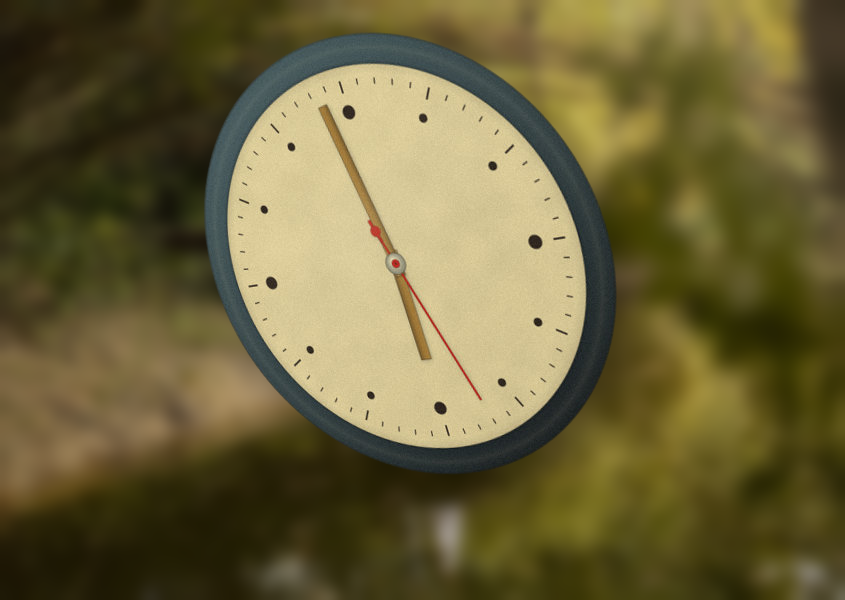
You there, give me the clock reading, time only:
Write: 5:58:27
